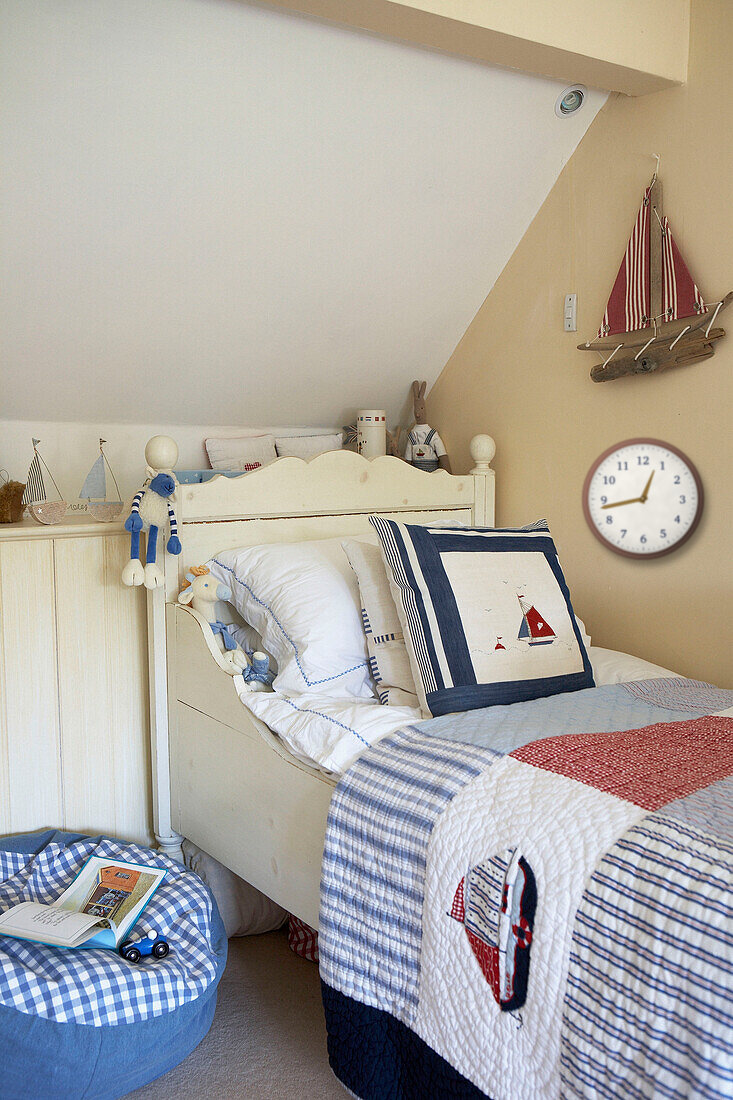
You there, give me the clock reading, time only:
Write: 12:43
